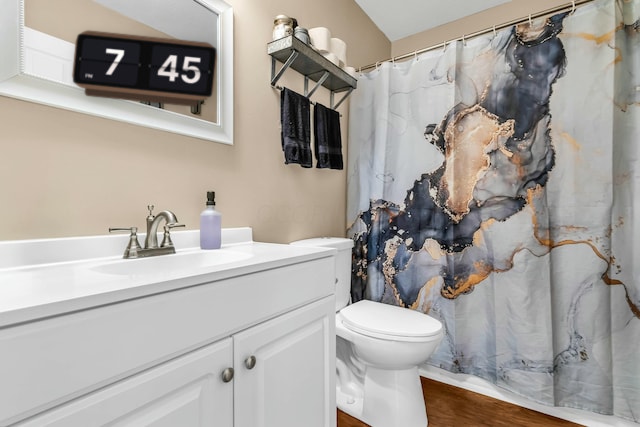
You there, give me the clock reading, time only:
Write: 7:45
